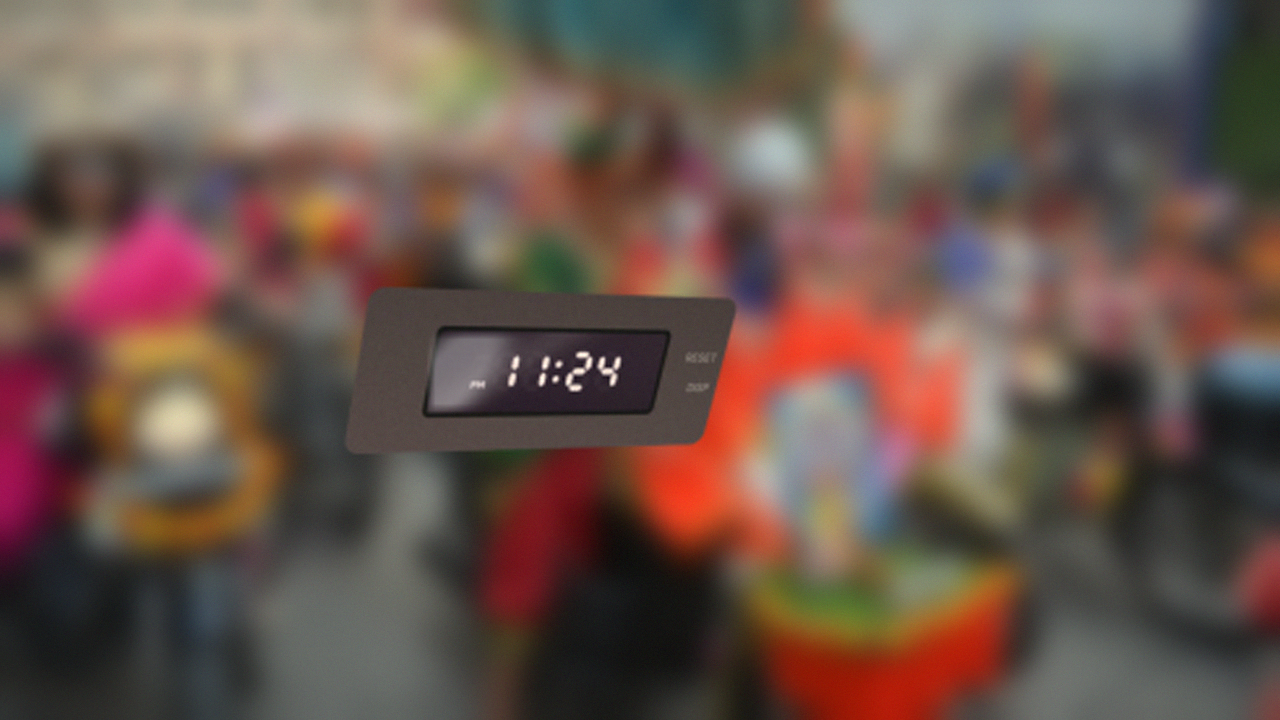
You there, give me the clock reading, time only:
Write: 11:24
